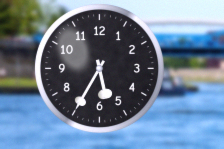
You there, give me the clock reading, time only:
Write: 5:35
